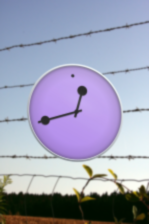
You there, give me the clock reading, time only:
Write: 12:43
